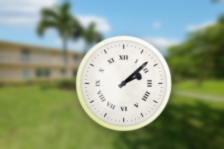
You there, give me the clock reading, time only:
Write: 2:08
